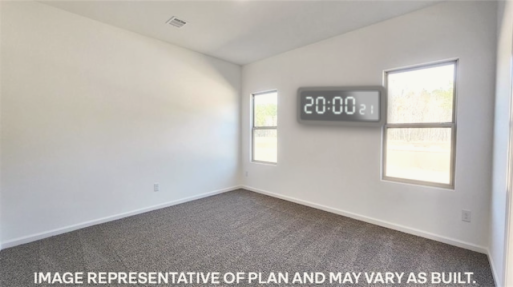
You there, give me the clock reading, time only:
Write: 20:00:21
